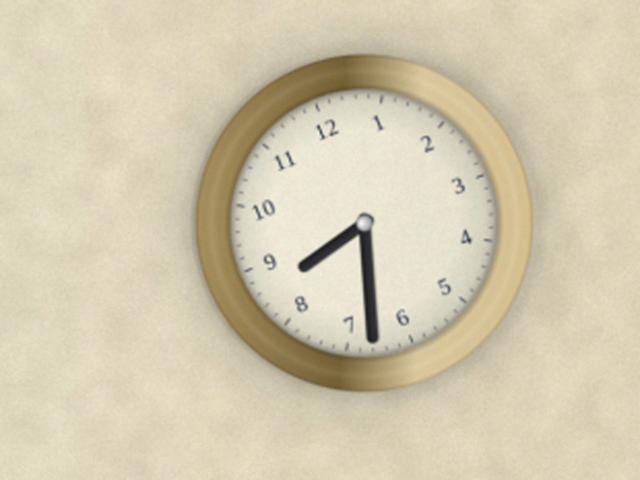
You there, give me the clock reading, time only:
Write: 8:33
